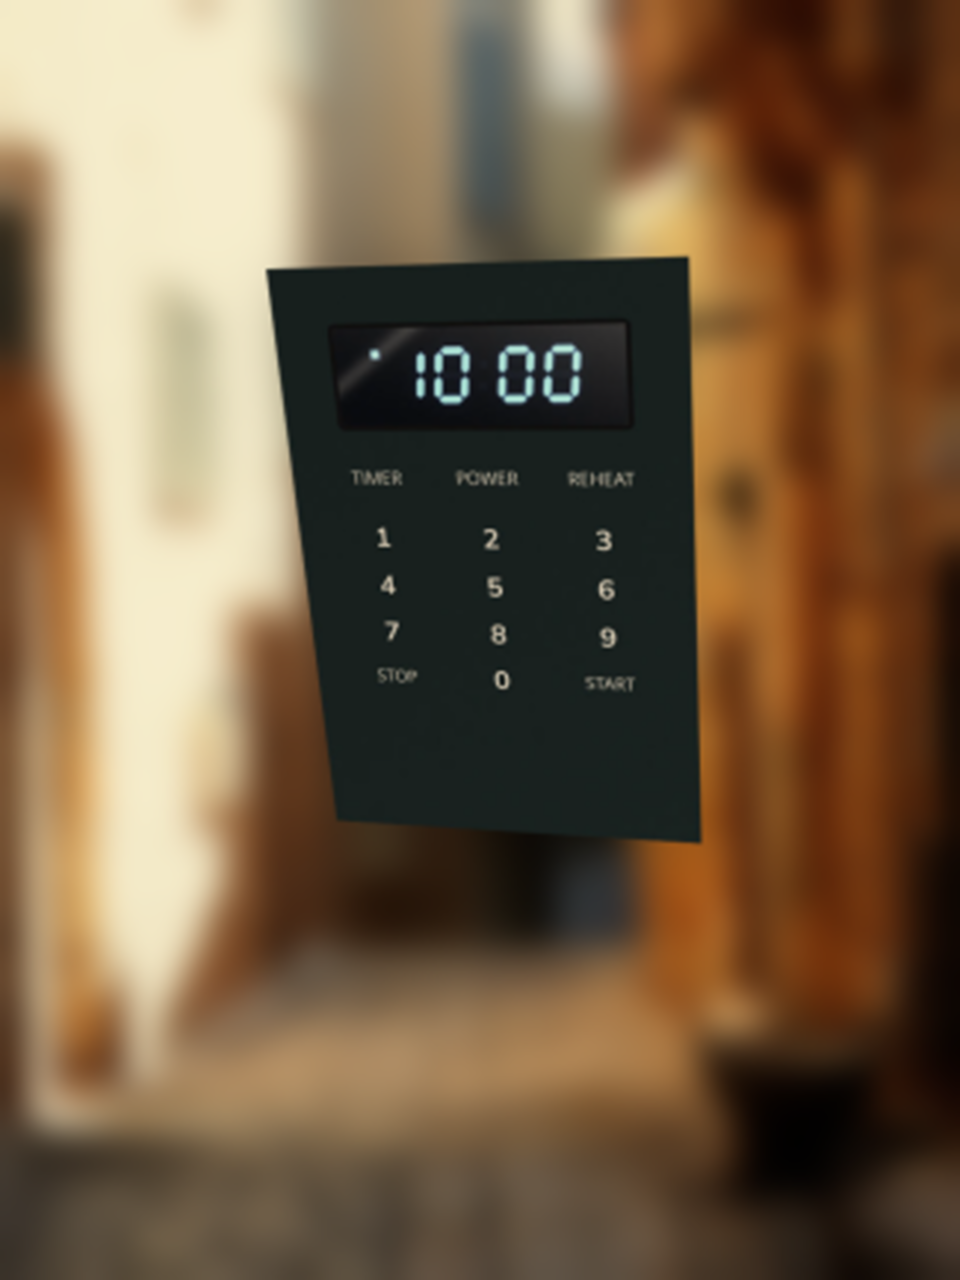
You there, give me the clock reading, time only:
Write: 10:00
